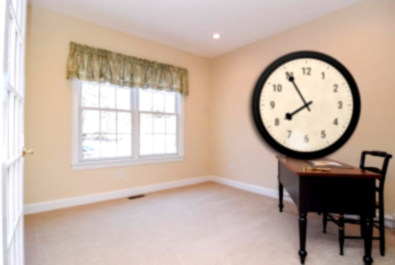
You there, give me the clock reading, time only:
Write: 7:55
